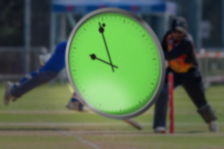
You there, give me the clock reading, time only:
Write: 9:59
